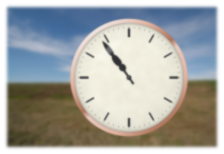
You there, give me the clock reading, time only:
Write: 10:54
